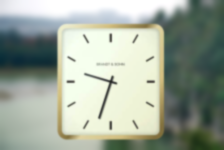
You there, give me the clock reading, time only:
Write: 9:33
